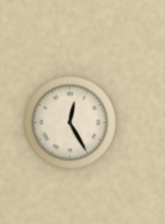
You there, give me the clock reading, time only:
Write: 12:25
